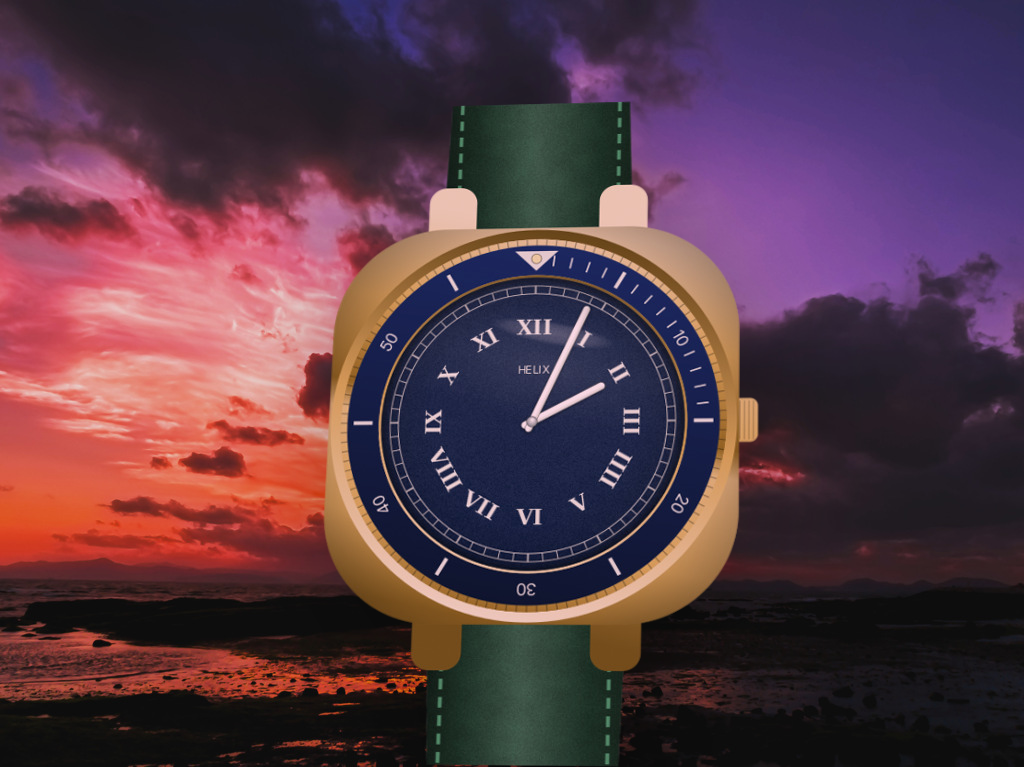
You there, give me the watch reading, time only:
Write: 2:04
